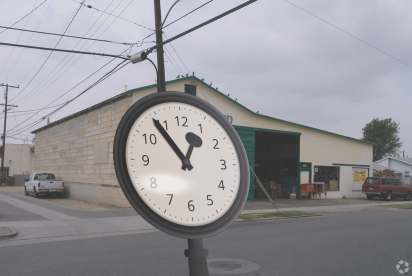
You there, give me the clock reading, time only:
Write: 12:54
